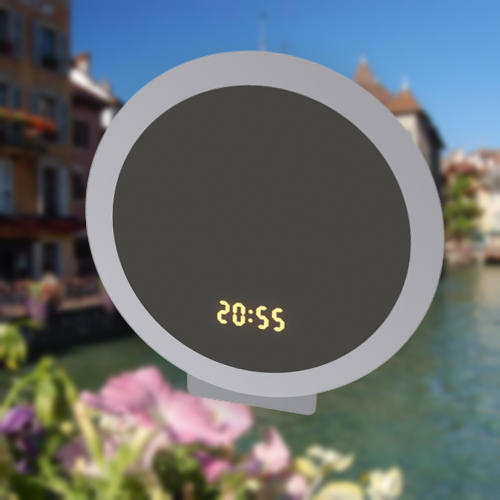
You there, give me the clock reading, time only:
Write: 20:55
